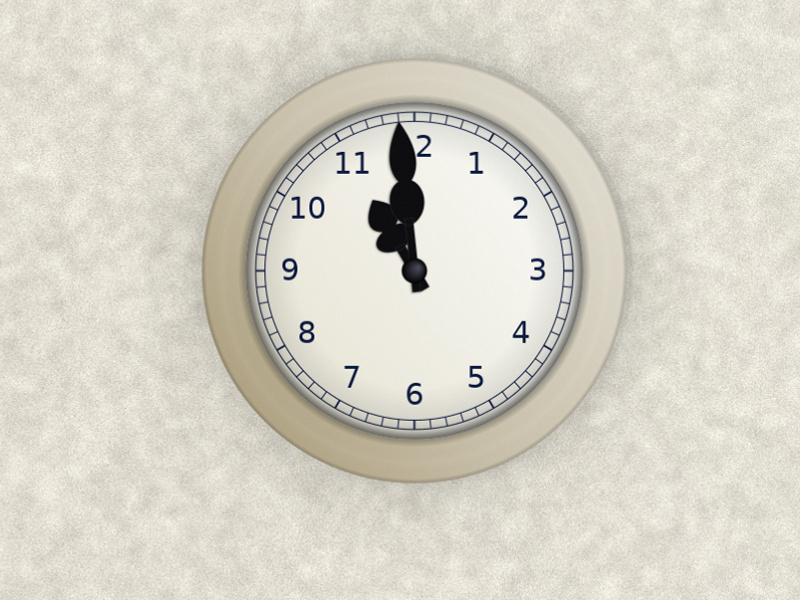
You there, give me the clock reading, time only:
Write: 10:59
